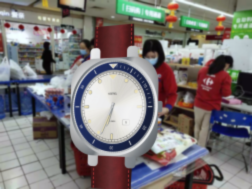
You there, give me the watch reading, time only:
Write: 6:34
